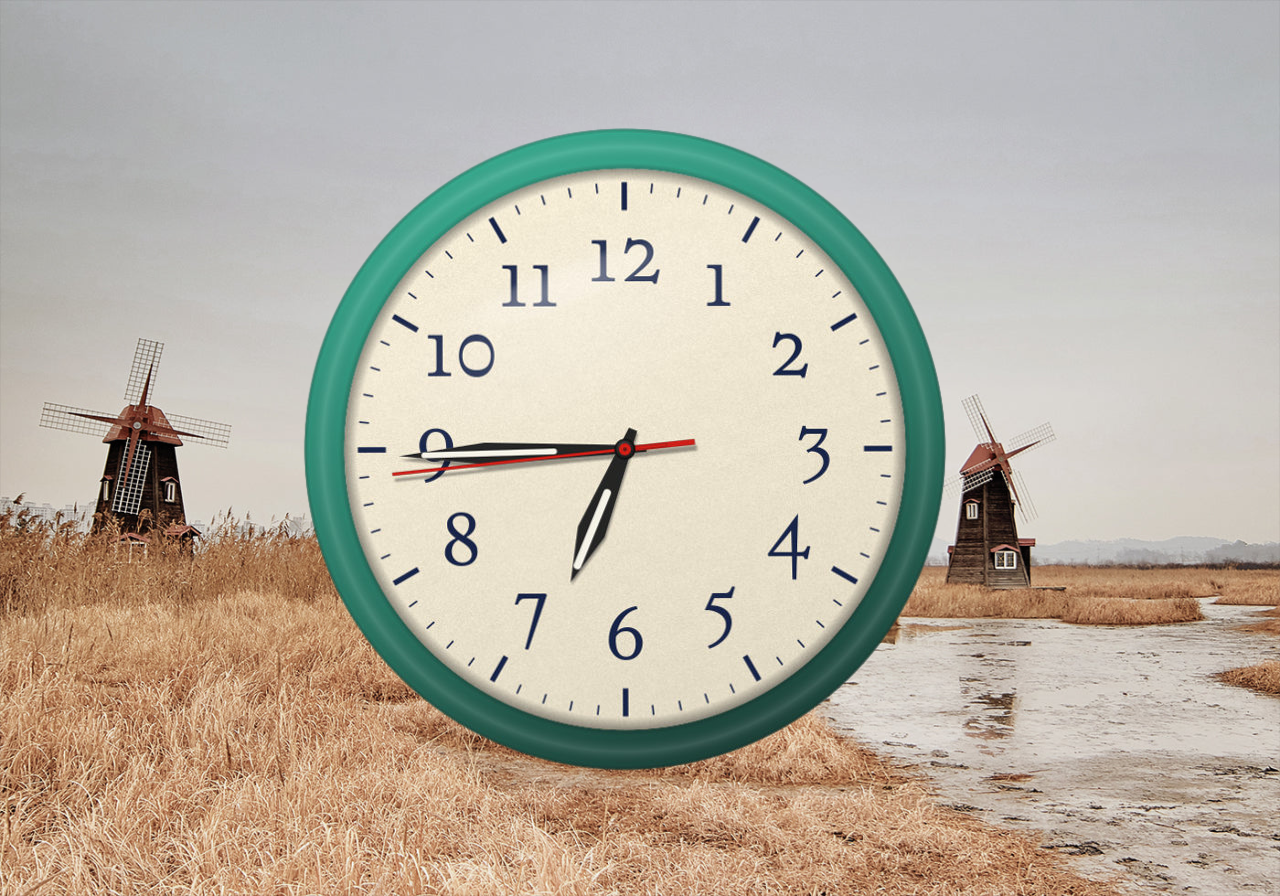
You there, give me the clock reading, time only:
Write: 6:44:44
